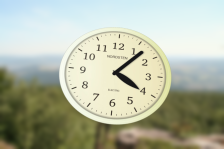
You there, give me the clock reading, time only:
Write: 4:07
